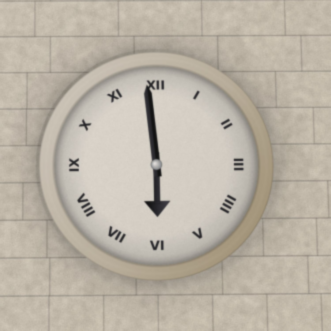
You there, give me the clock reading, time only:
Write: 5:59
